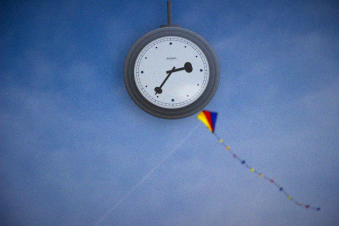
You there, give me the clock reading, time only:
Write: 2:36
